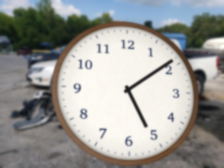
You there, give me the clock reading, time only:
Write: 5:09
